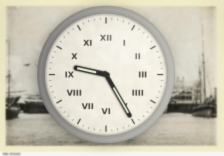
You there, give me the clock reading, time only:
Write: 9:25
